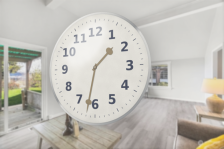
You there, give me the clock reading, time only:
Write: 1:32
